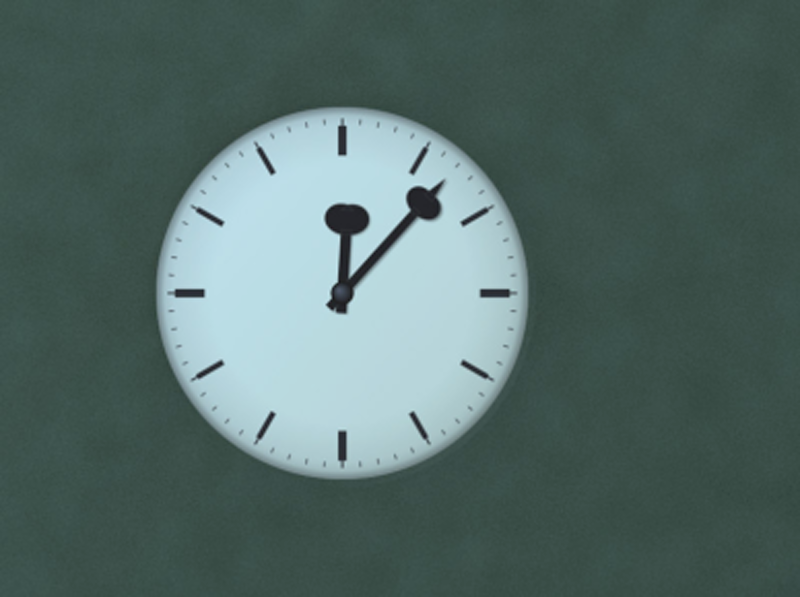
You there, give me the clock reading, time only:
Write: 12:07
